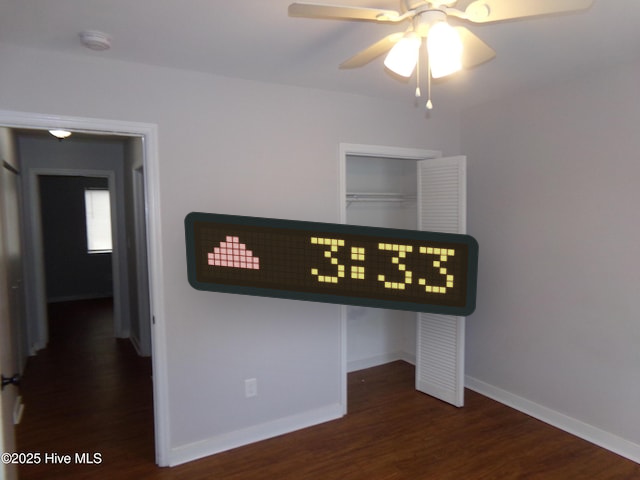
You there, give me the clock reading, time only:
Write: 3:33
